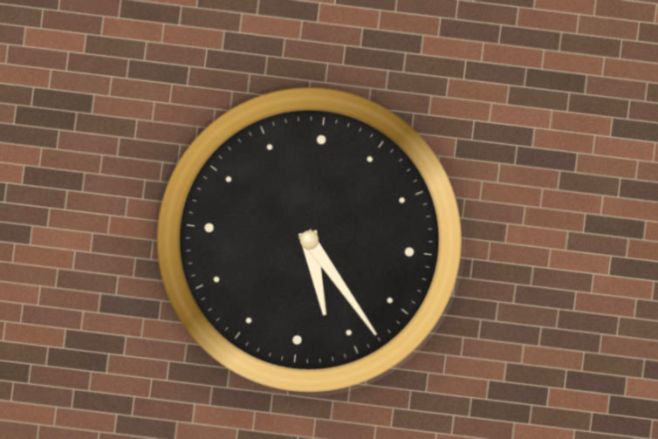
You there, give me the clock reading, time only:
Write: 5:23
